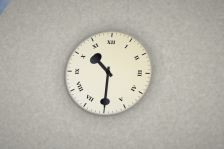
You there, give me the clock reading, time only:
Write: 10:30
